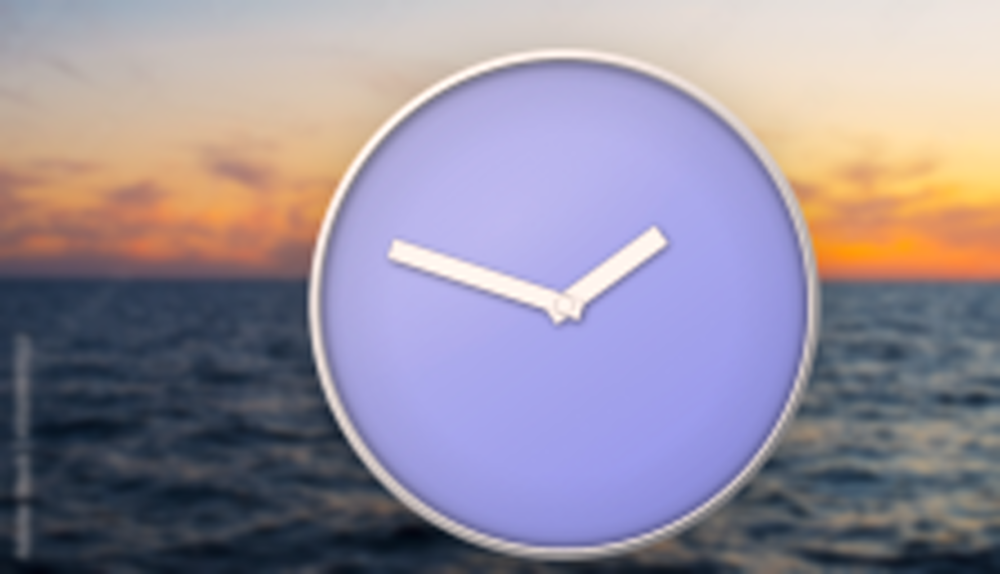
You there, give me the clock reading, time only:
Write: 1:48
